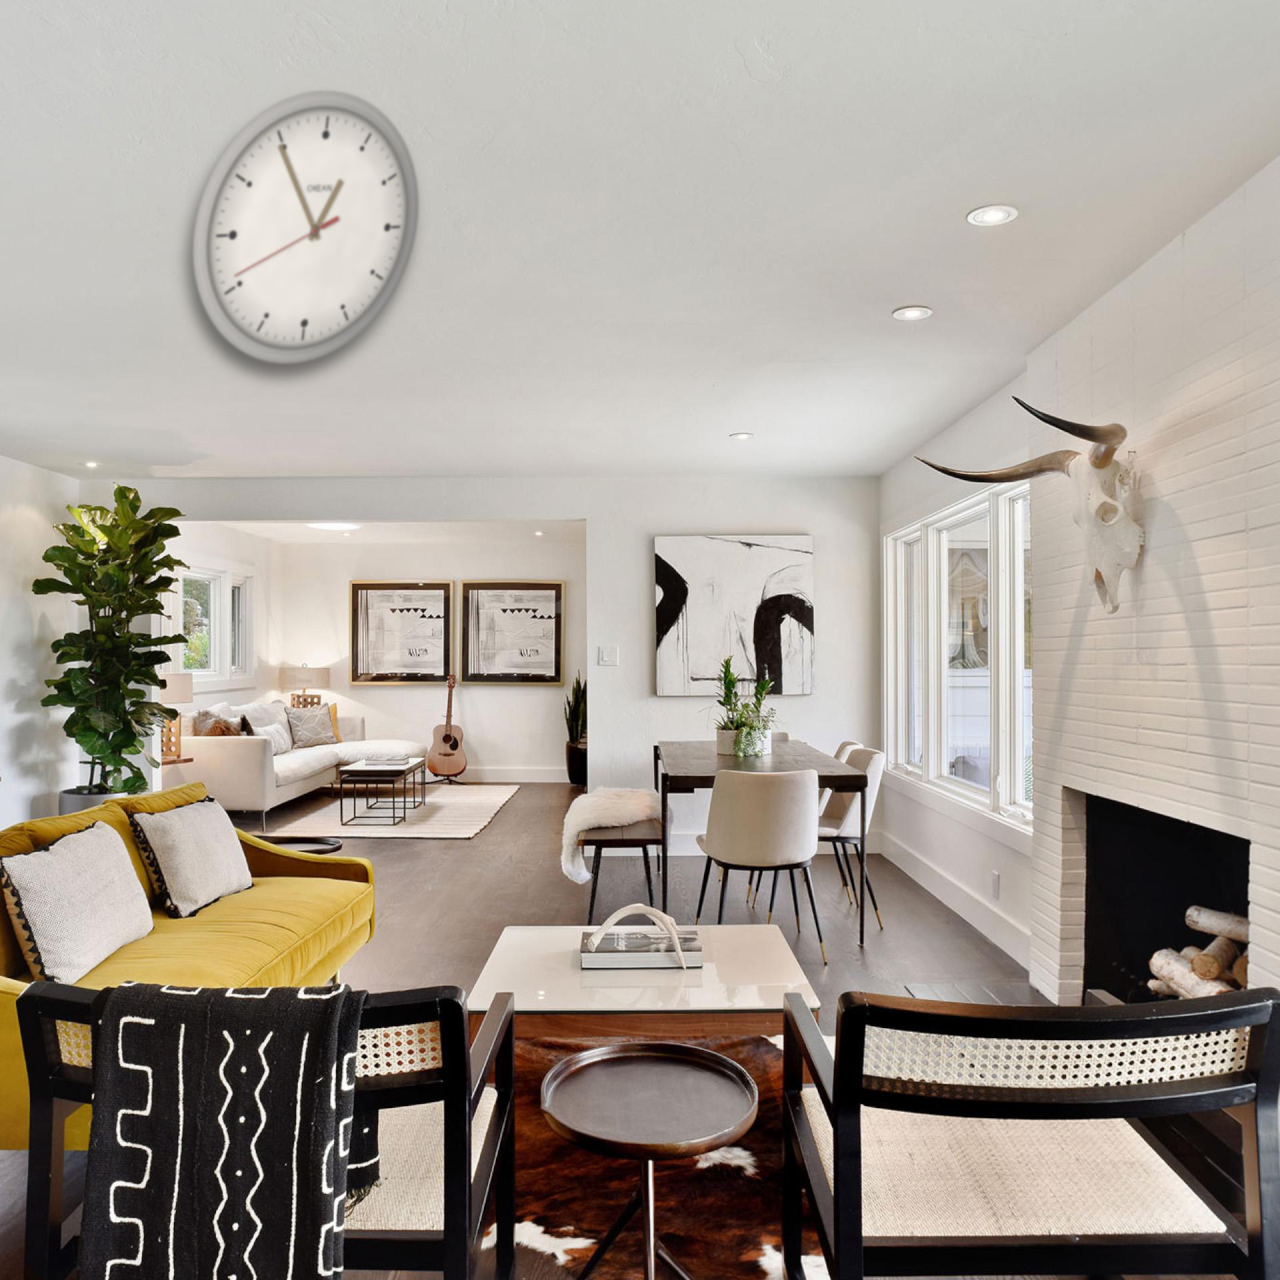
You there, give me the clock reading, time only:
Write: 12:54:41
